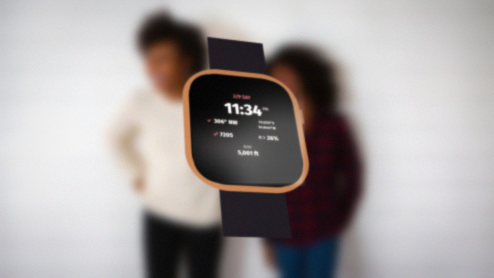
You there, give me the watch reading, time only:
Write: 11:34
